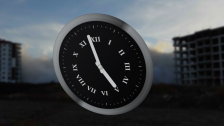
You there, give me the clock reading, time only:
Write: 4:58
